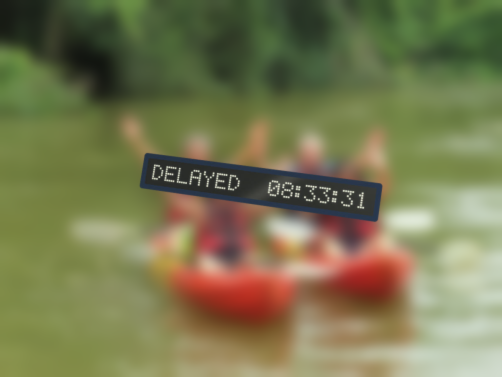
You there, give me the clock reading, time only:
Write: 8:33:31
